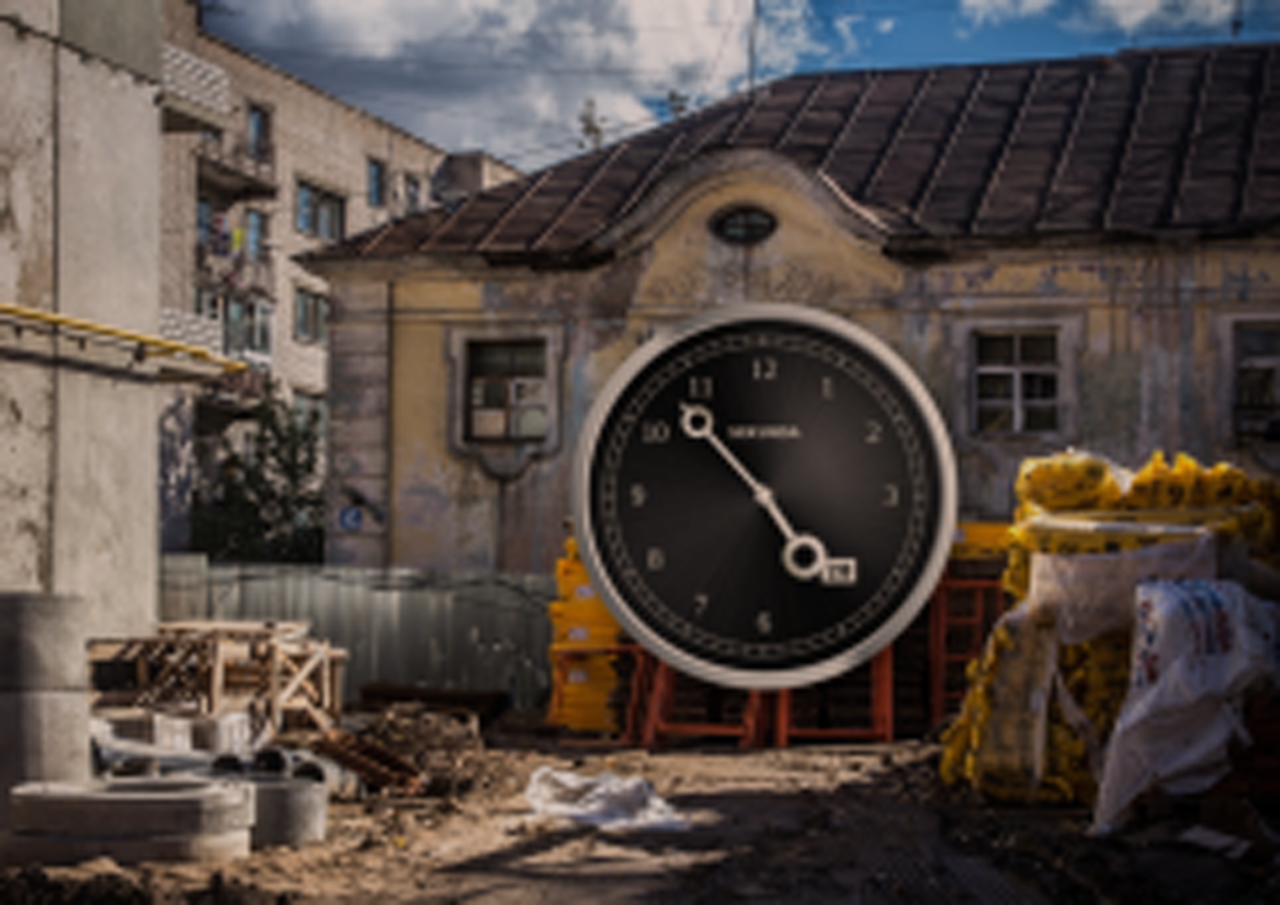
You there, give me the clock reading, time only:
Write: 4:53
